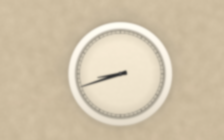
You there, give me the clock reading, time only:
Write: 8:42
